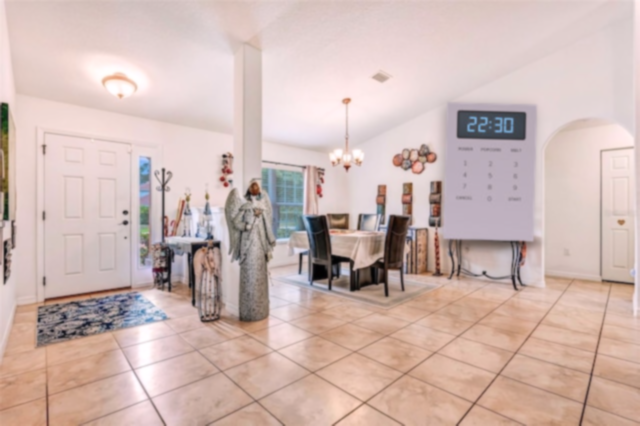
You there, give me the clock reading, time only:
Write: 22:30
